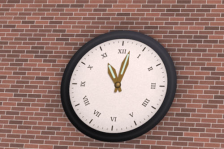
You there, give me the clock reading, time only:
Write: 11:02
